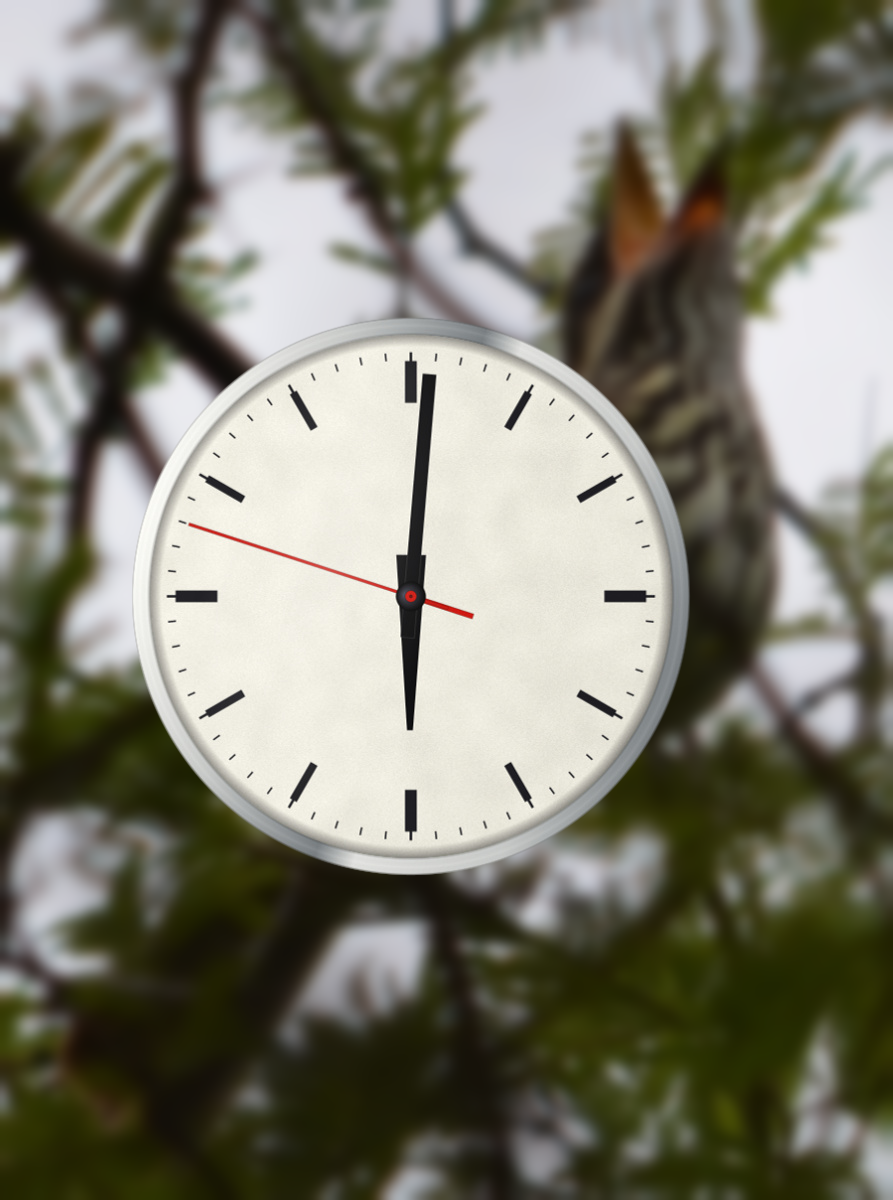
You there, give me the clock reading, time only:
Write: 6:00:48
